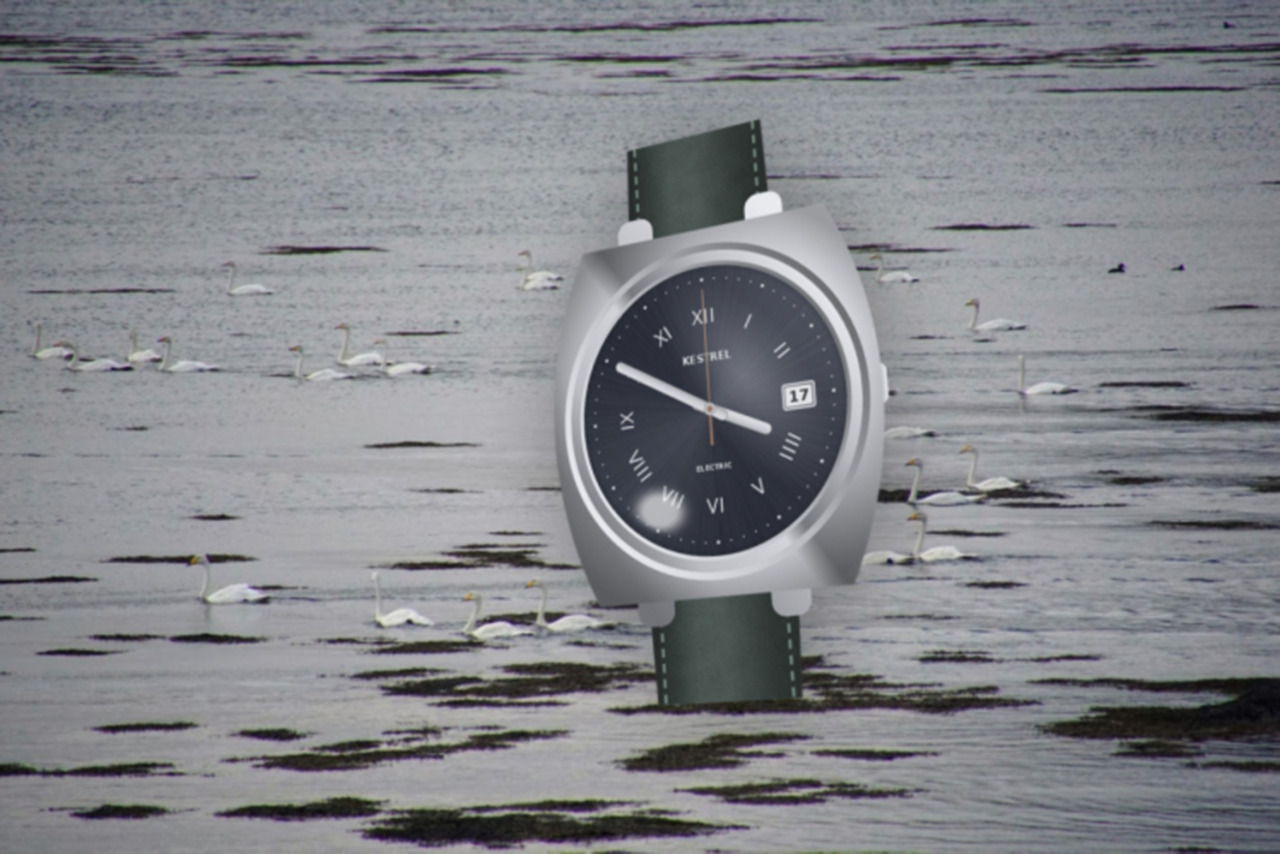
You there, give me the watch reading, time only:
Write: 3:50:00
